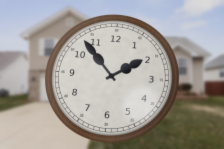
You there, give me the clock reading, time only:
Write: 1:53
